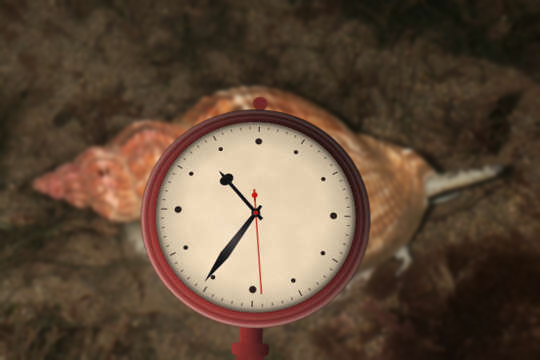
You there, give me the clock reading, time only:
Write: 10:35:29
